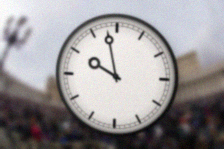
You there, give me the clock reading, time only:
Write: 9:58
